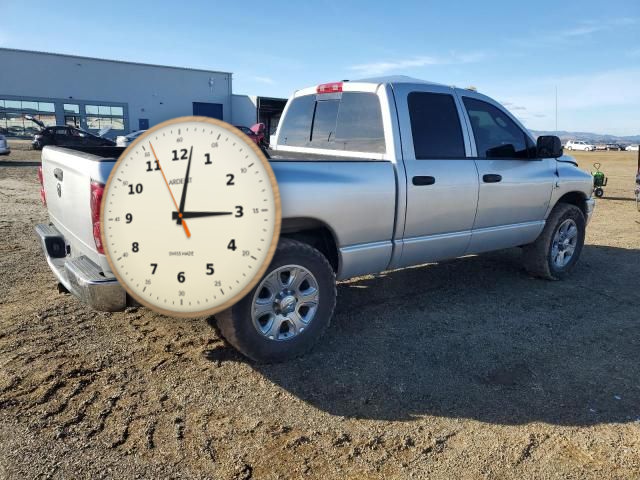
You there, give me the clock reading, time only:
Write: 3:01:56
